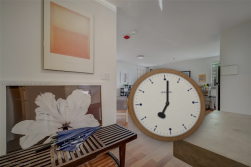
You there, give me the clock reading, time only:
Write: 7:01
